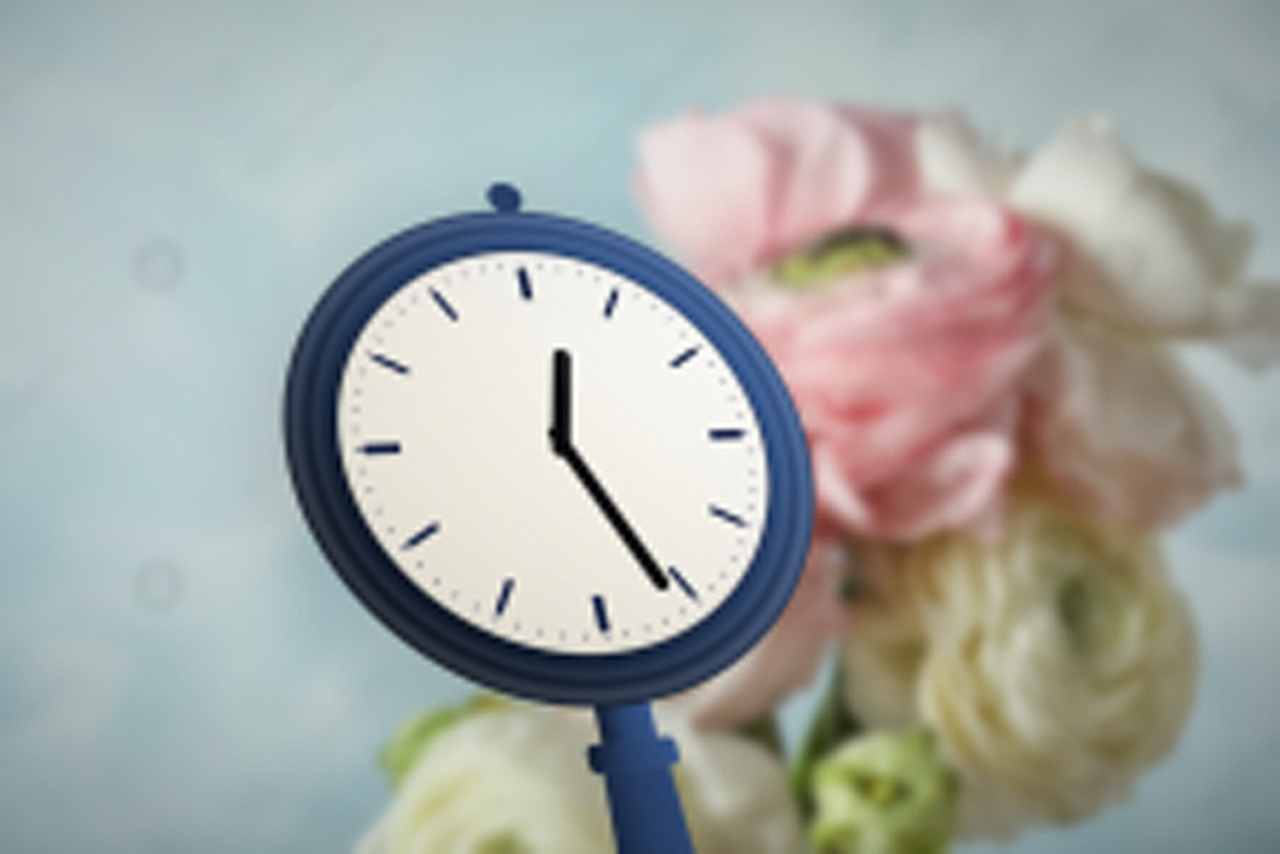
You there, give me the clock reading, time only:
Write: 12:26
